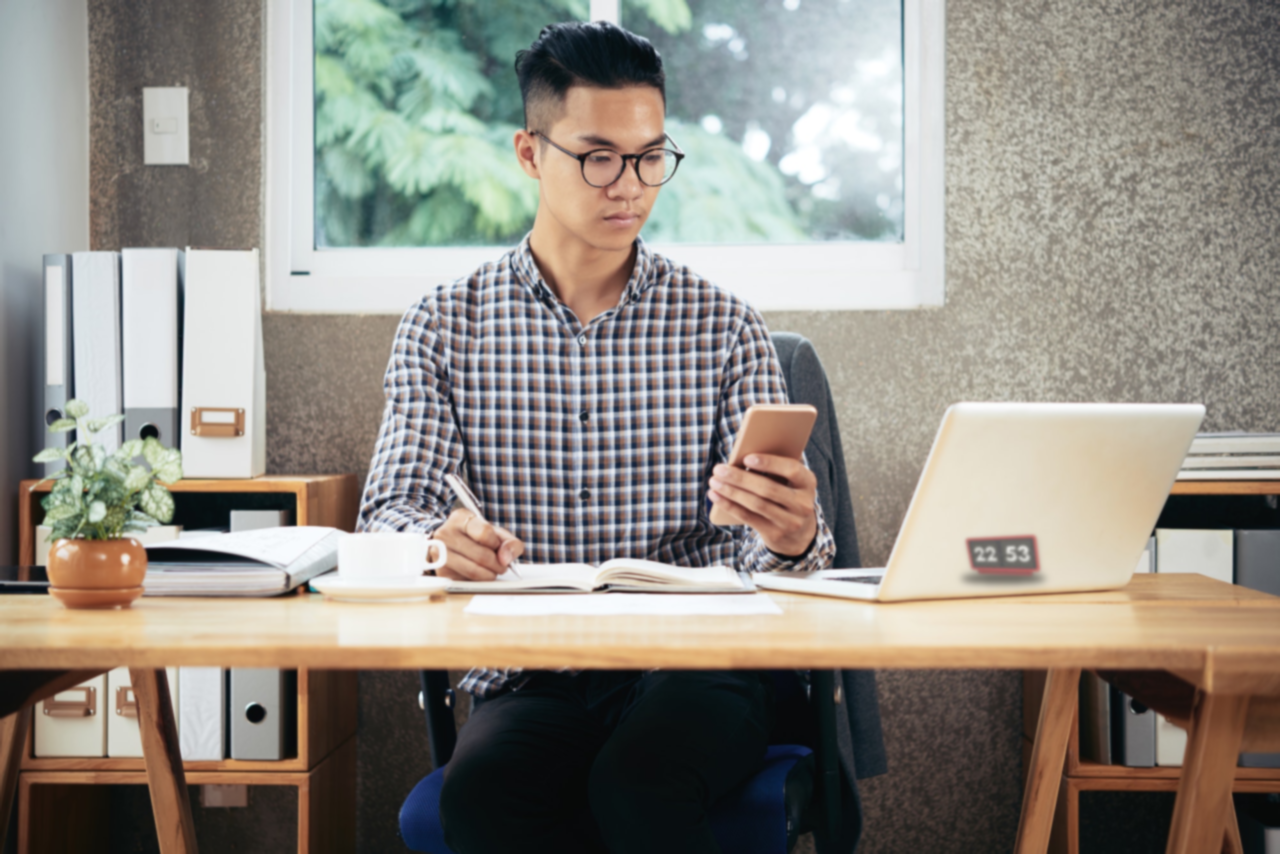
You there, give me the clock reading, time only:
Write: 22:53
